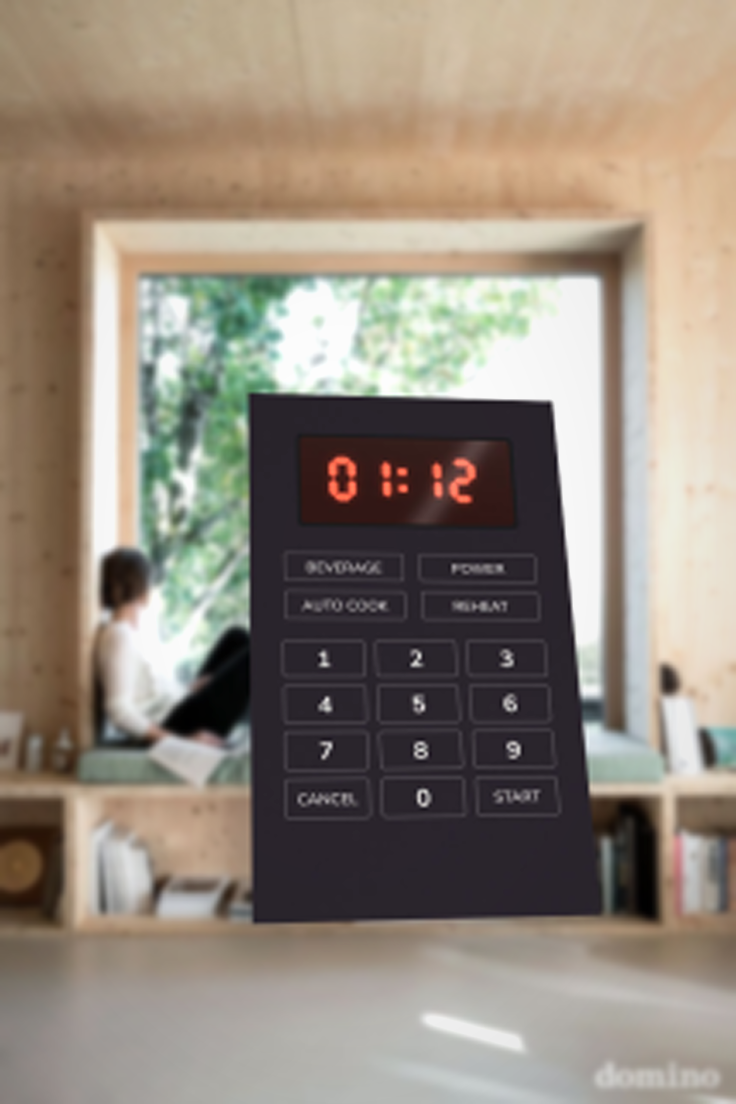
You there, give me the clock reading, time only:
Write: 1:12
